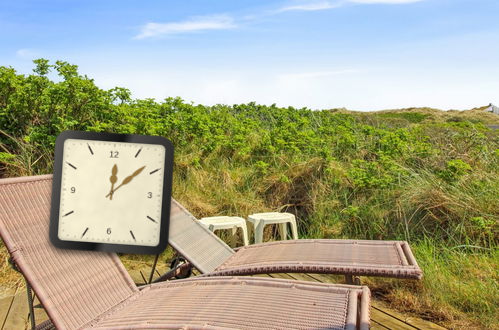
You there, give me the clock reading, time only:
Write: 12:08
